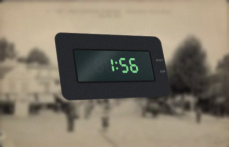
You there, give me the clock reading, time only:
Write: 1:56
